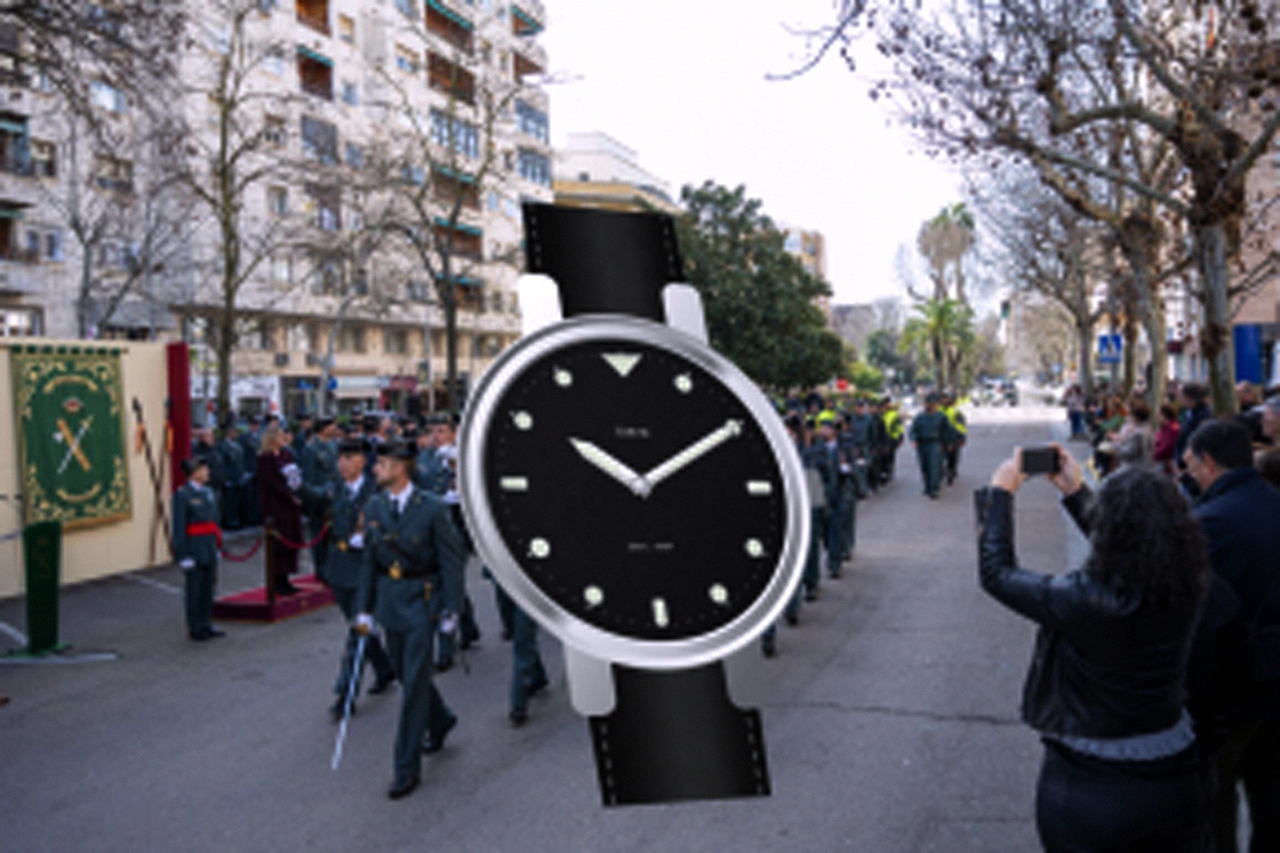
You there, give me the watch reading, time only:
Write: 10:10
